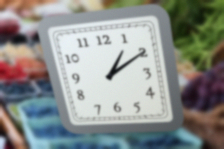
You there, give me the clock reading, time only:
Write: 1:10
